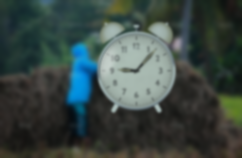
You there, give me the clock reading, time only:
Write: 9:07
